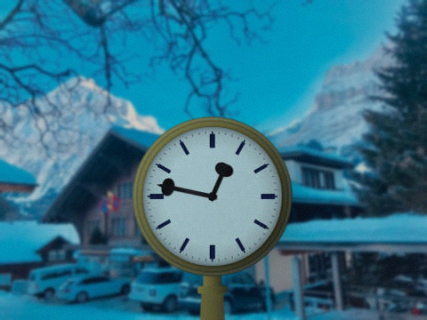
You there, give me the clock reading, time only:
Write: 12:47
